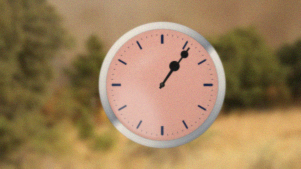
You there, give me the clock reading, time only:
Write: 1:06
